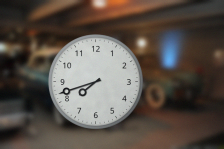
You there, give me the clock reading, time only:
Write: 7:42
